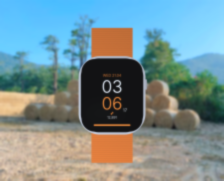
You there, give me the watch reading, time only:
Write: 3:06
